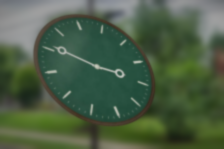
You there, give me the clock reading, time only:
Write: 3:51
